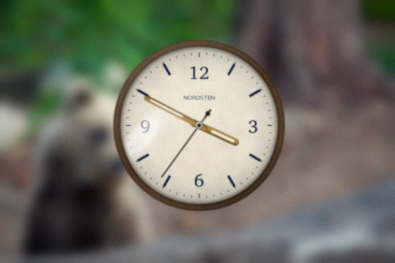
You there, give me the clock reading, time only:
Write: 3:49:36
